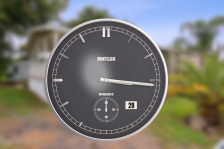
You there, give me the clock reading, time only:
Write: 3:16
